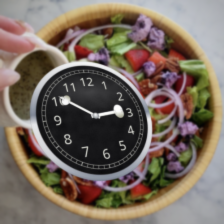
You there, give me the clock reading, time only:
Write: 2:51
